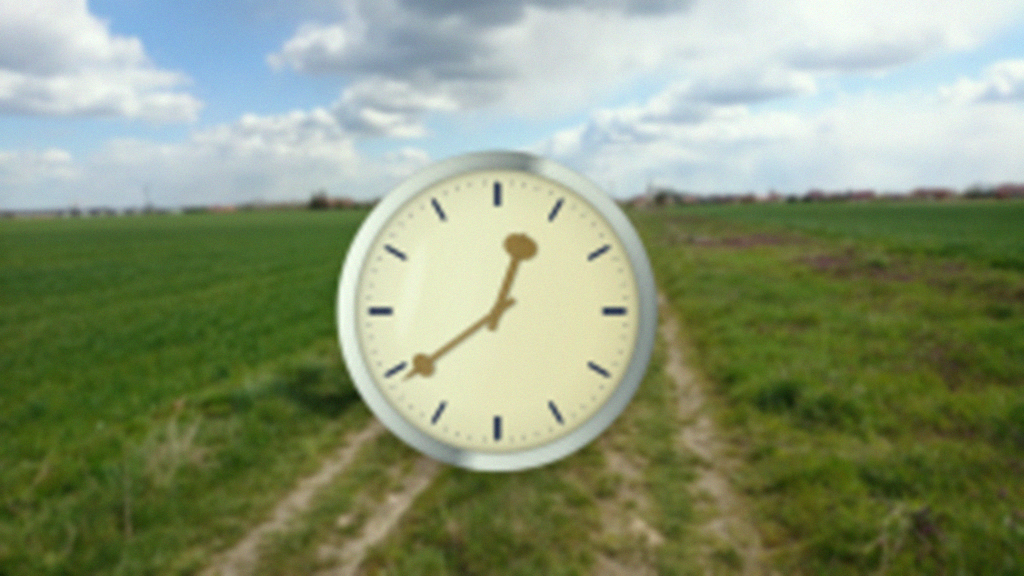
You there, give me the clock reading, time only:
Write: 12:39
